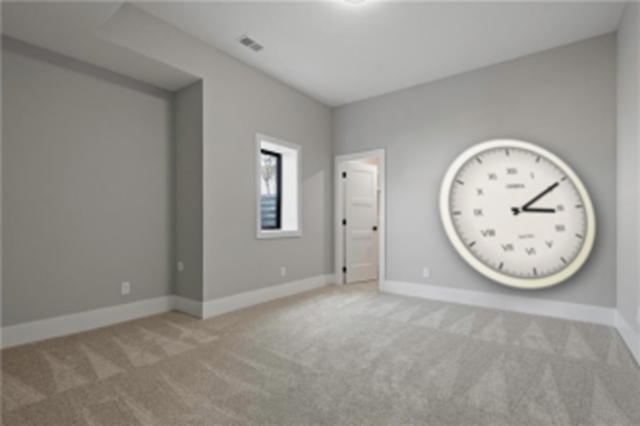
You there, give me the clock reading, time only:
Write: 3:10
